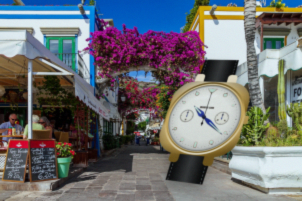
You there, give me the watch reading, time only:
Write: 10:21
